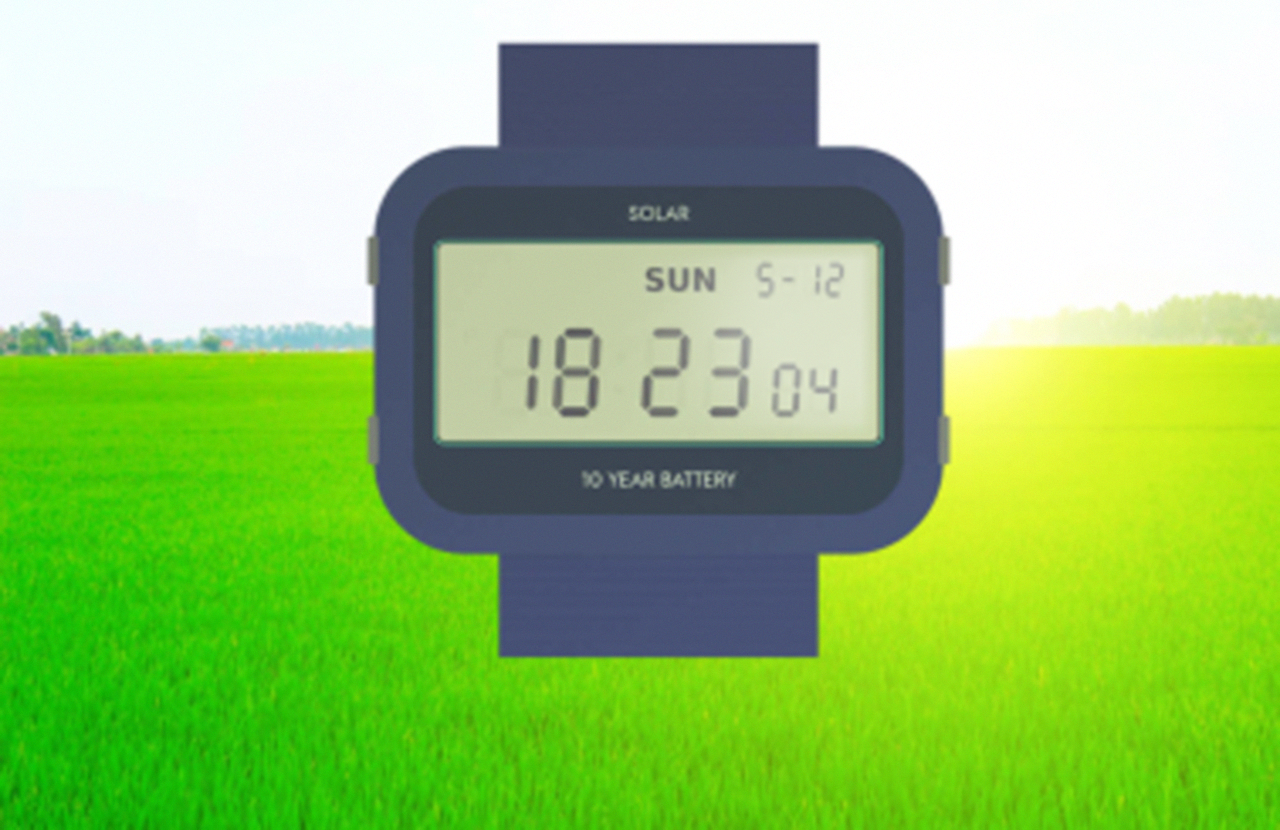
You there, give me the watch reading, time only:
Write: 18:23:04
